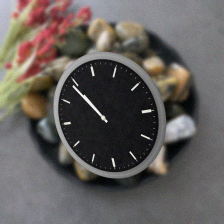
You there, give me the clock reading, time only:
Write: 10:54
